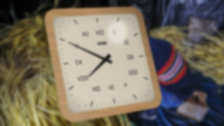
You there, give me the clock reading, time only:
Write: 7:50
